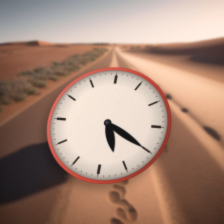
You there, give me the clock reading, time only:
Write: 5:20
